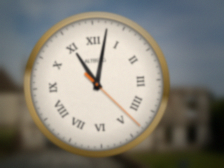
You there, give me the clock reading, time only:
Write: 11:02:23
